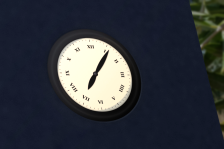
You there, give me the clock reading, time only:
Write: 7:06
